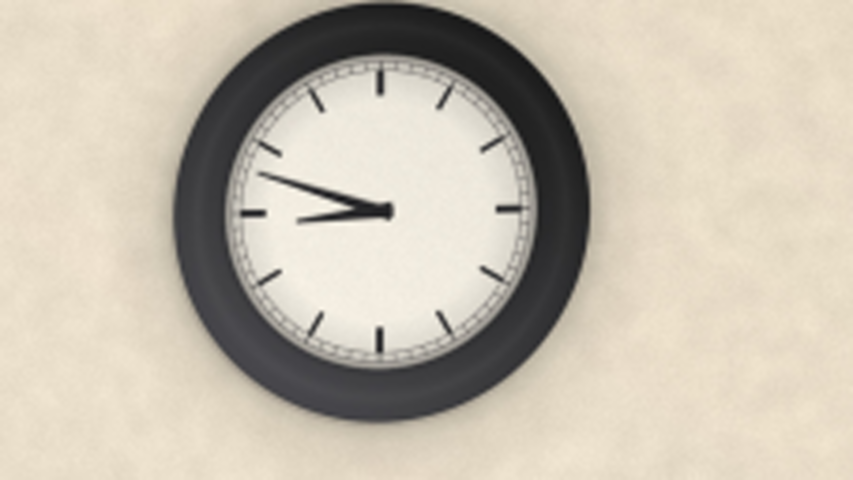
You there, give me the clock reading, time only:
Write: 8:48
